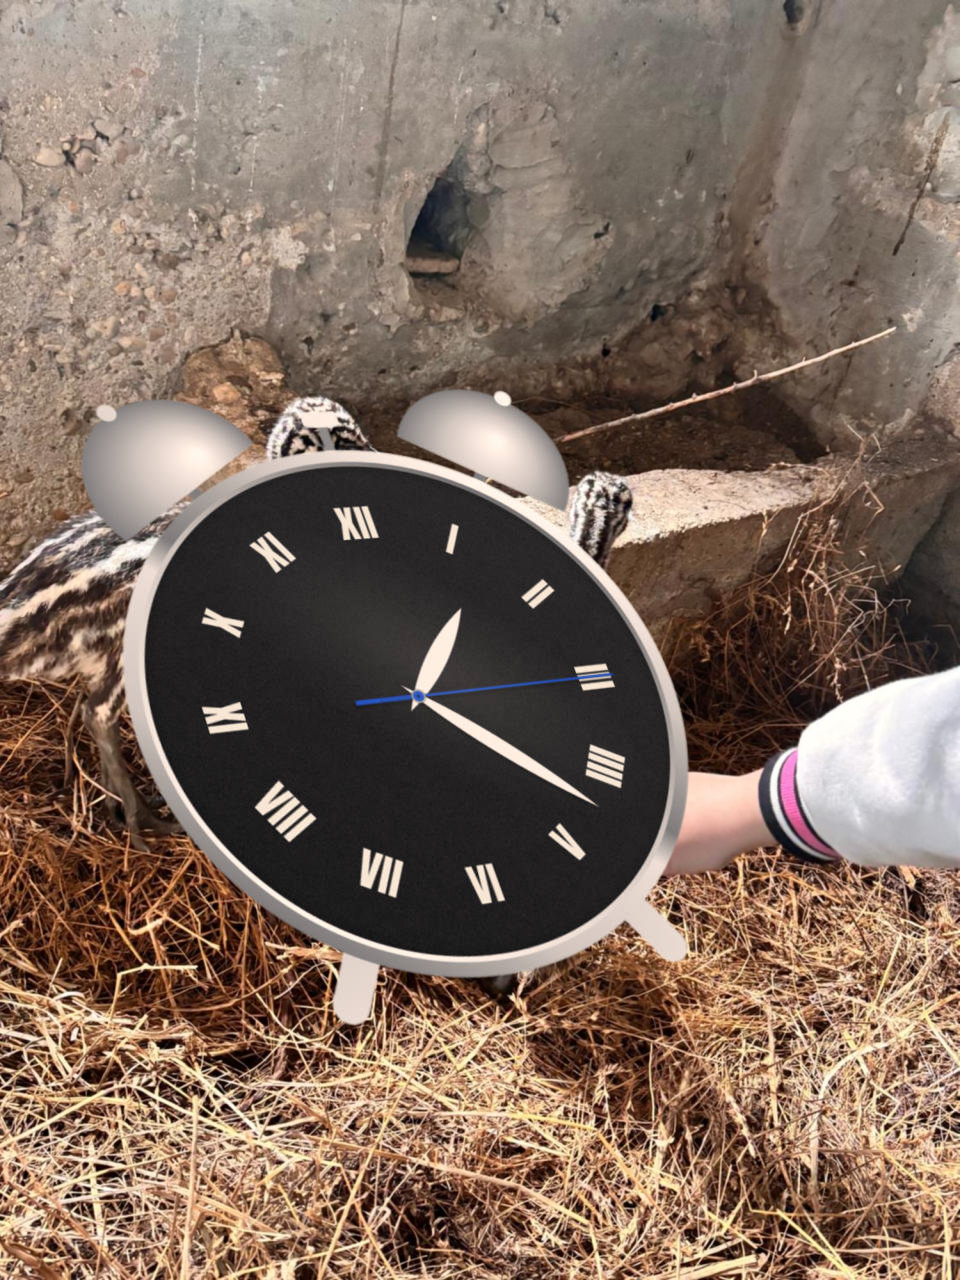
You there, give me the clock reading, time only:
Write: 1:22:15
